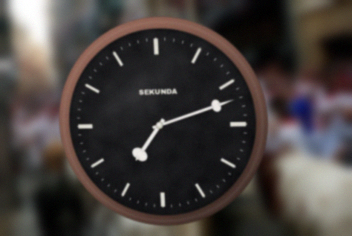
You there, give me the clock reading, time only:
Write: 7:12
